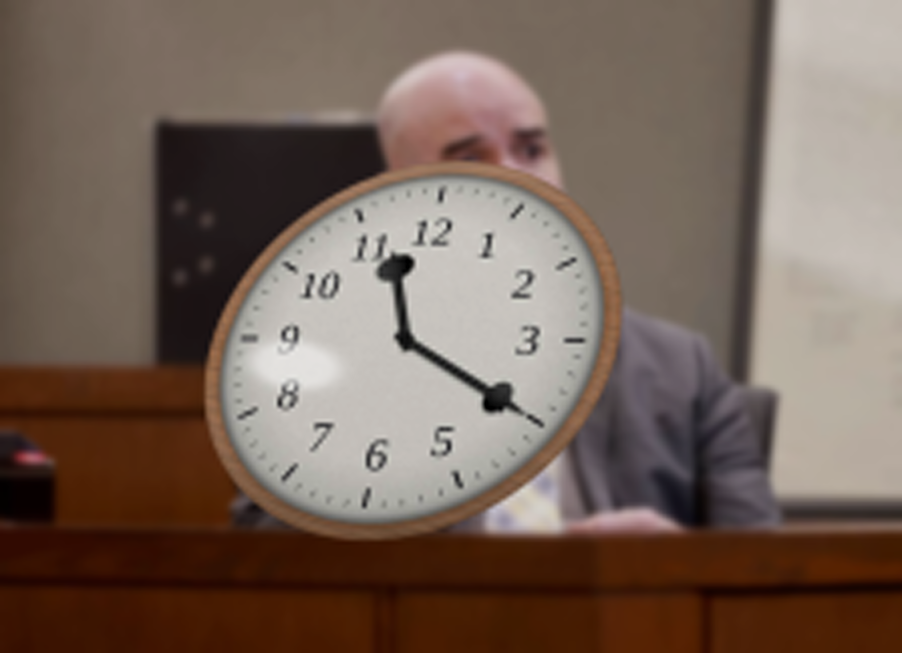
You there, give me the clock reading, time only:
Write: 11:20
